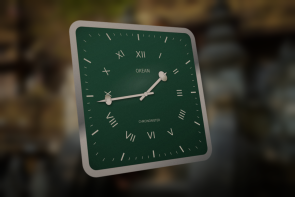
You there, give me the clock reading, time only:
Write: 1:44
